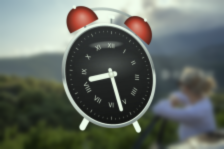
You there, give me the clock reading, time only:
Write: 8:27
